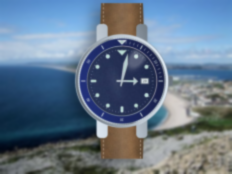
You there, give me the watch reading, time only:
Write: 3:02
